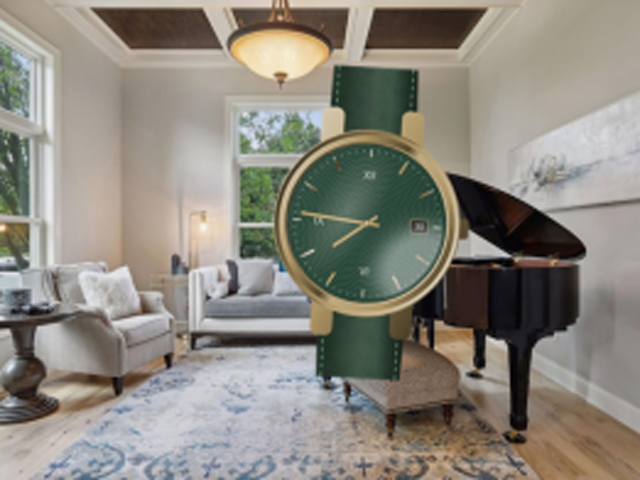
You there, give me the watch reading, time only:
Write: 7:46
